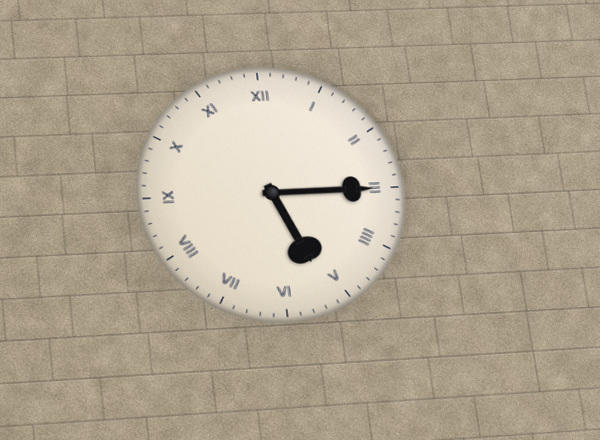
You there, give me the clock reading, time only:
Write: 5:15
